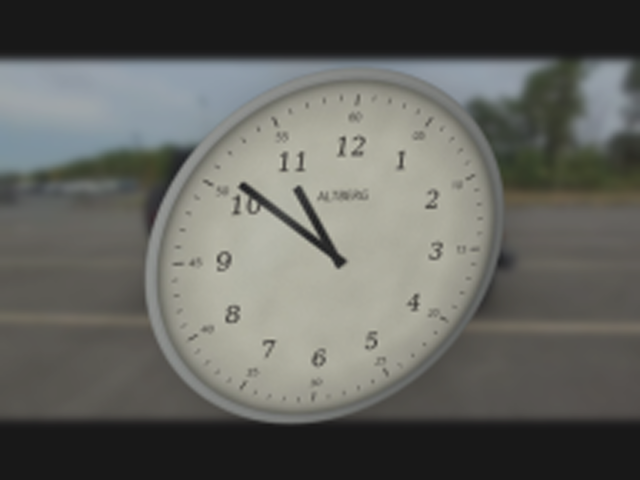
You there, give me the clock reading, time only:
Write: 10:51
